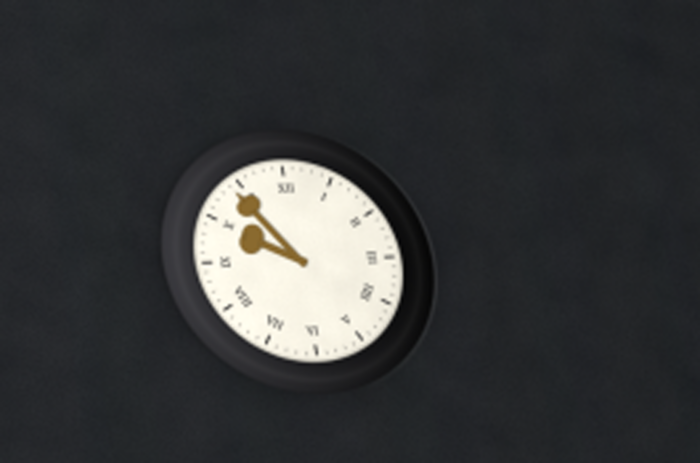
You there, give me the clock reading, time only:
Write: 9:54
